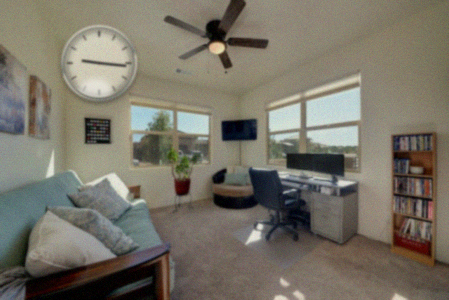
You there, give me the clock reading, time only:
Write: 9:16
